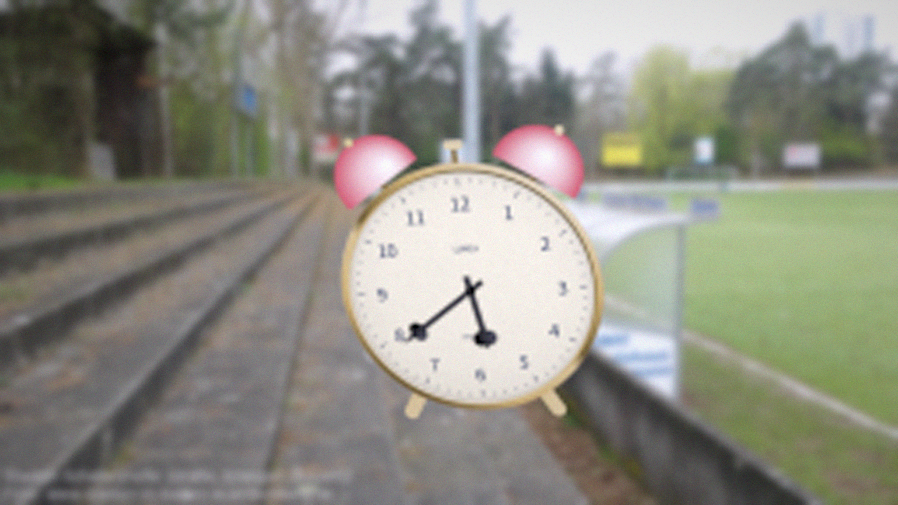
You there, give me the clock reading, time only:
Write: 5:39
